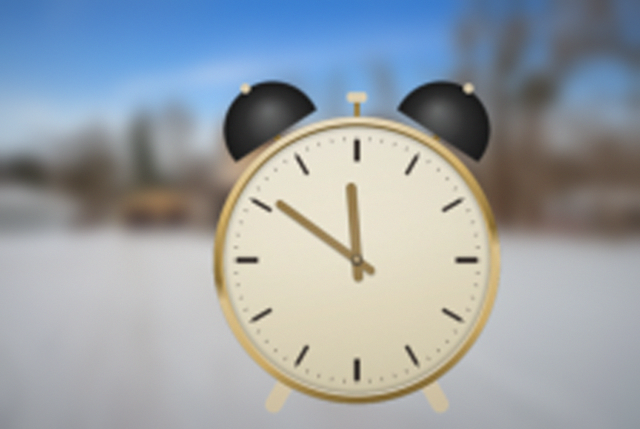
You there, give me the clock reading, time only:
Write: 11:51
